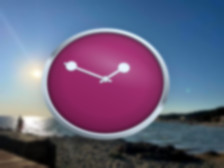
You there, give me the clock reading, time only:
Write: 1:49
